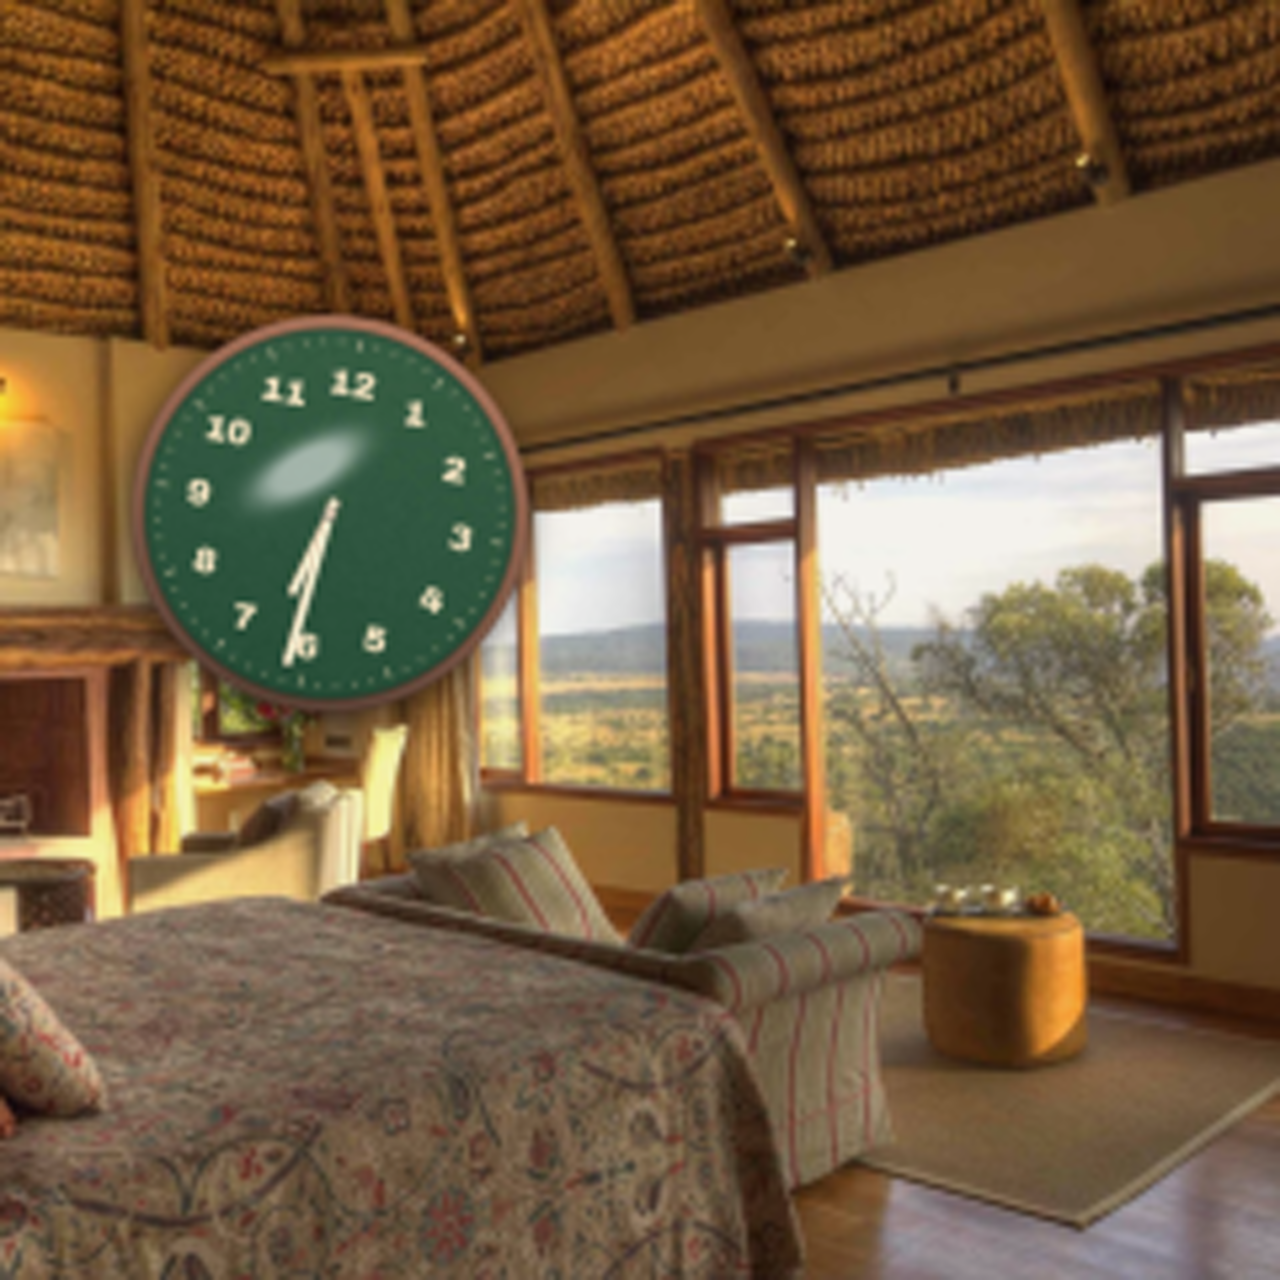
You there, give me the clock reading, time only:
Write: 6:31
